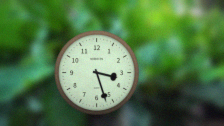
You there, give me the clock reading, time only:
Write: 3:27
